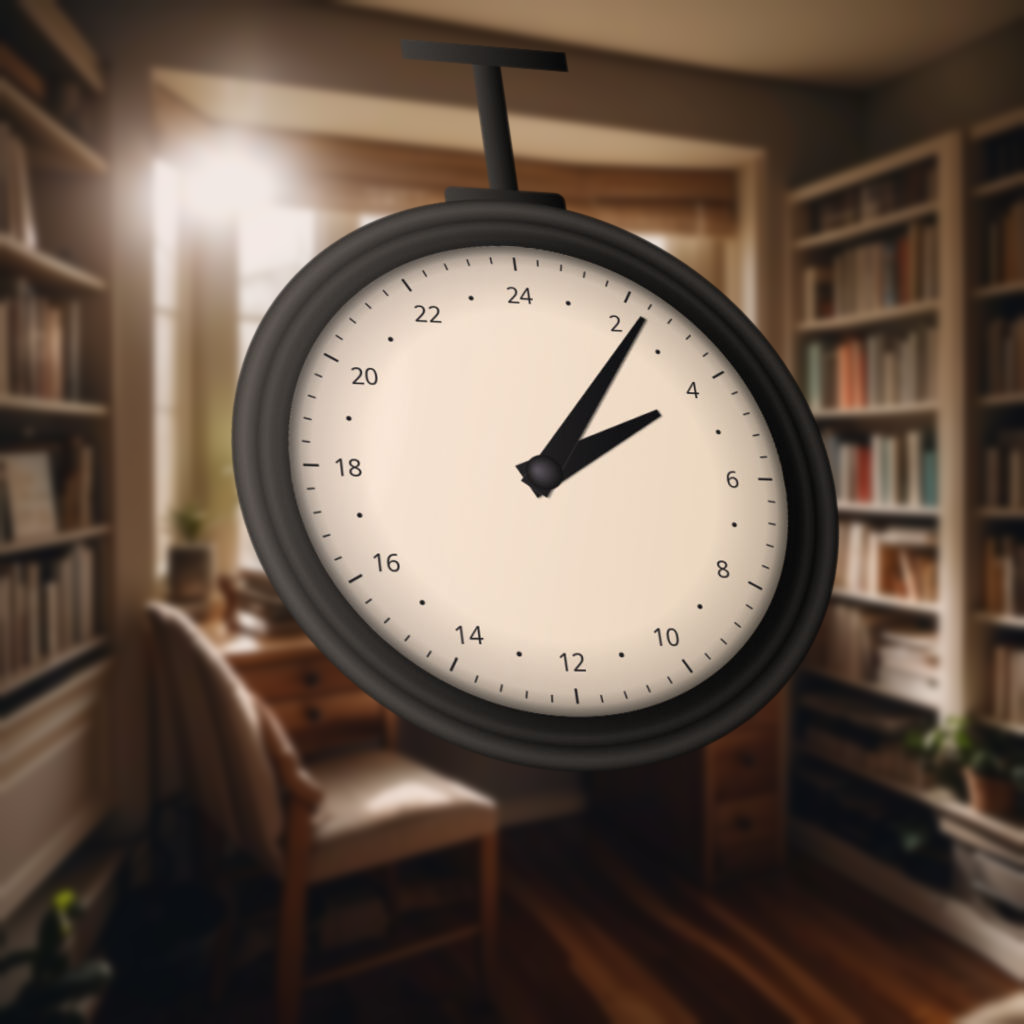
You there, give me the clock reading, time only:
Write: 4:06
